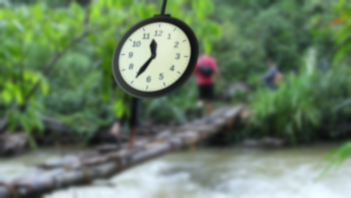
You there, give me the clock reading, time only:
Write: 11:35
